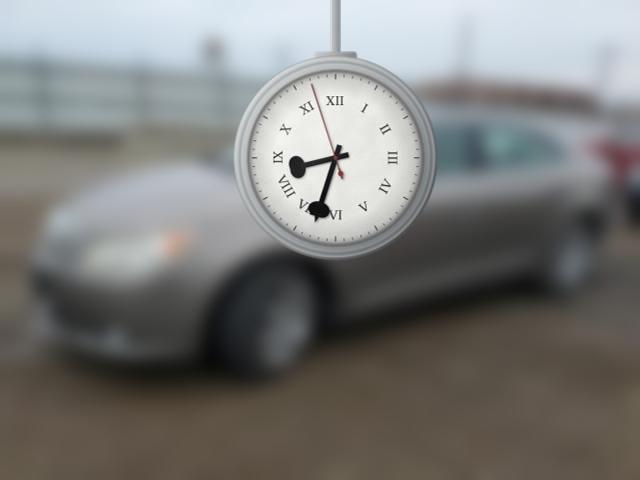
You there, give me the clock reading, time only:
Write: 8:32:57
